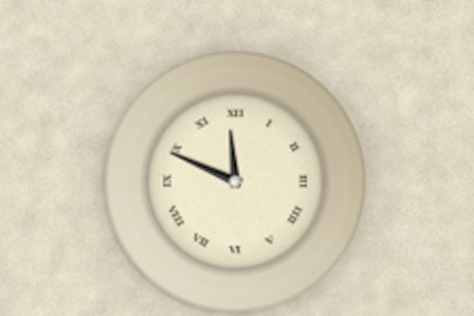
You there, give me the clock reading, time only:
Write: 11:49
